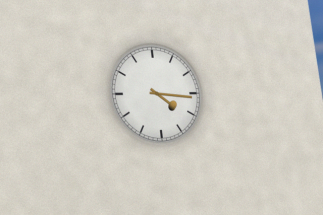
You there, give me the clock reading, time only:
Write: 4:16
